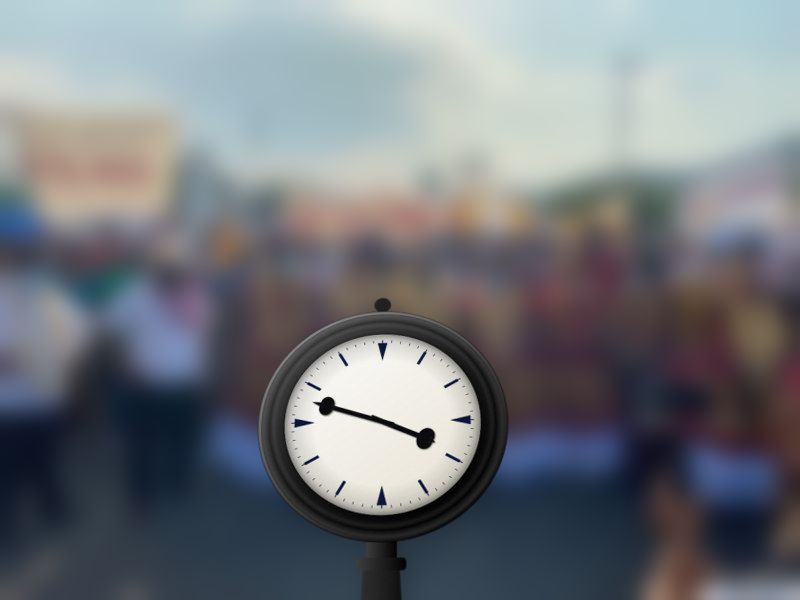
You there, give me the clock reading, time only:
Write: 3:48
